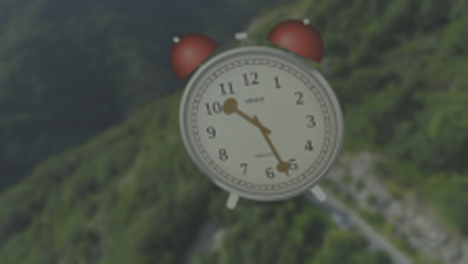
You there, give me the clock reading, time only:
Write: 10:27
